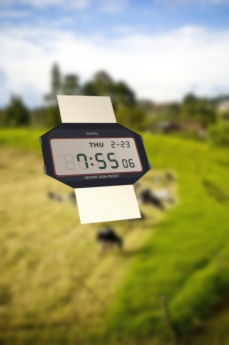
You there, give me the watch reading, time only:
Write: 7:55:06
